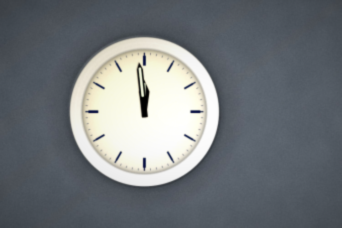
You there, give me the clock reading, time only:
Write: 11:59
